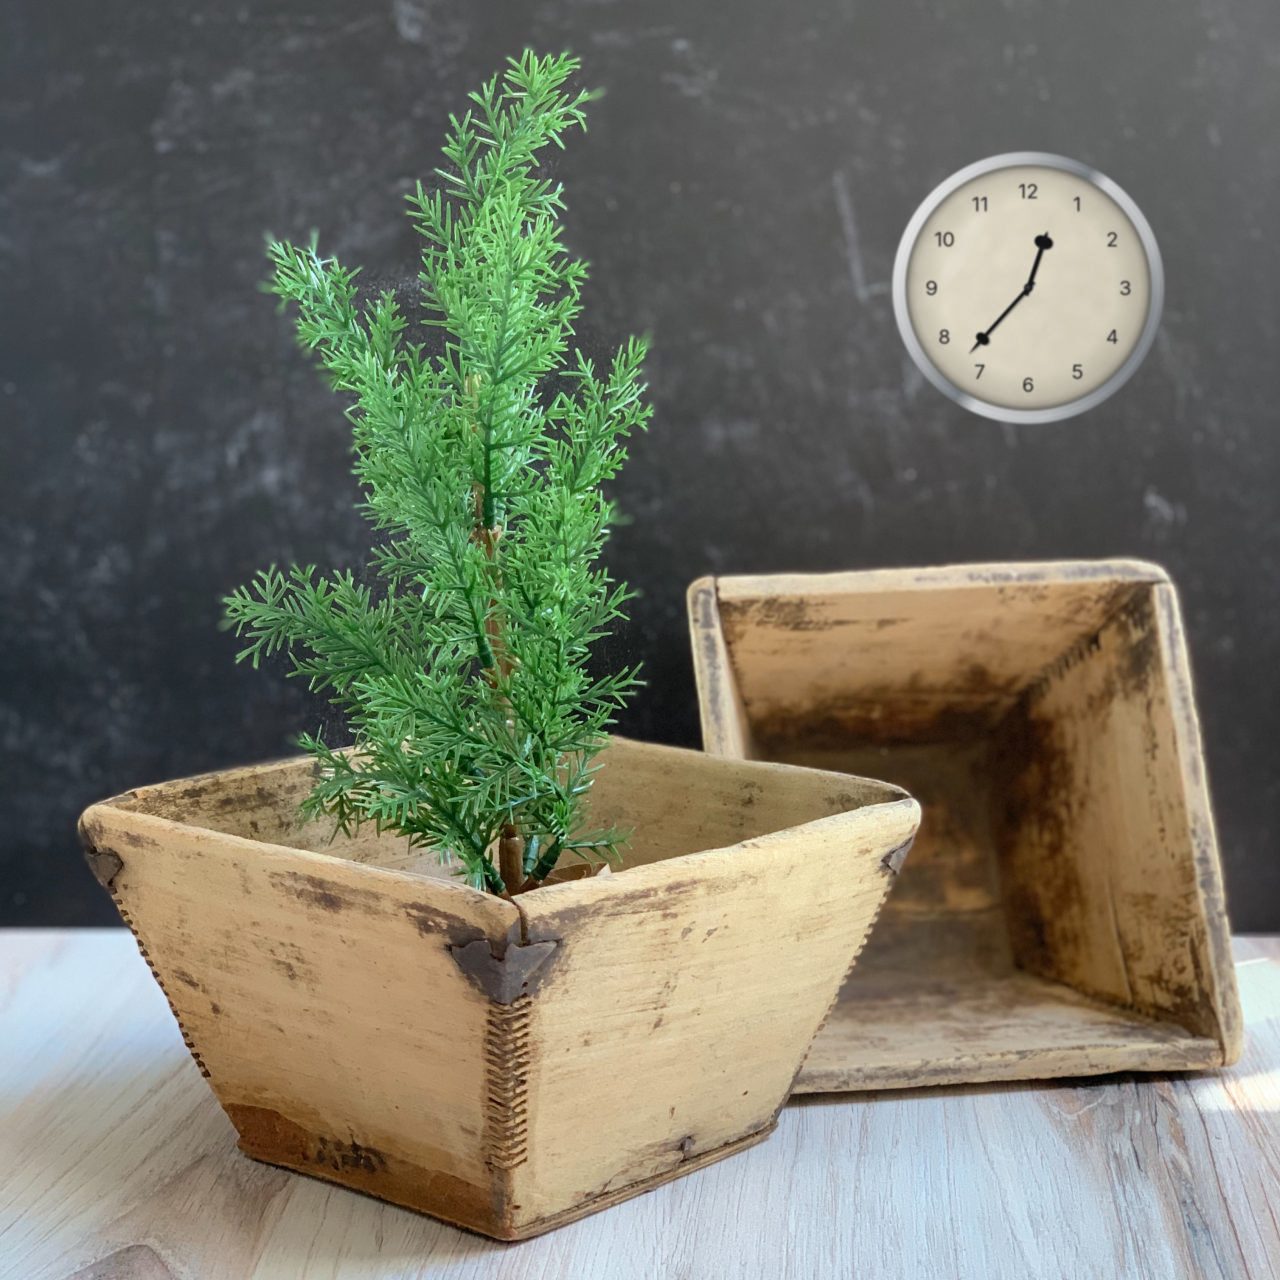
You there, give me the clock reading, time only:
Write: 12:37
